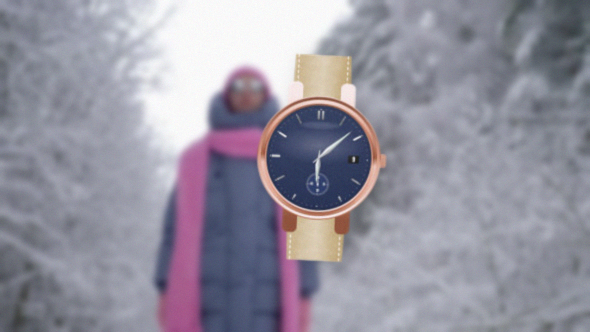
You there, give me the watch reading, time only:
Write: 6:08
